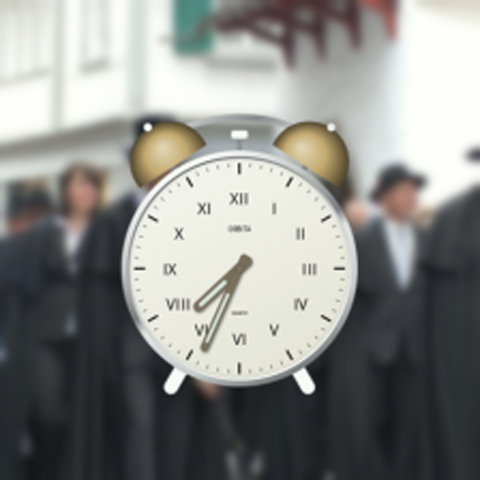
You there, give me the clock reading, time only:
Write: 7:34
